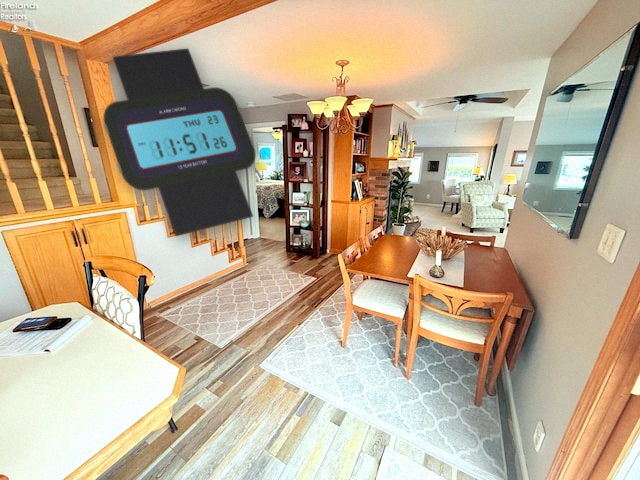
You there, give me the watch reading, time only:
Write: 11:51:26
